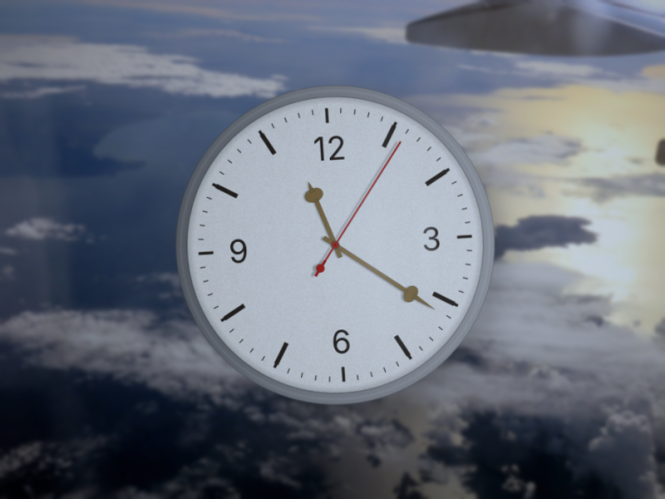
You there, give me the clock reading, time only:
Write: 11:21:06
